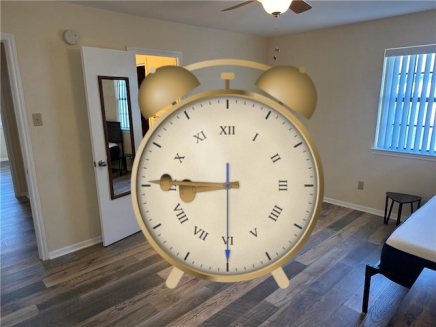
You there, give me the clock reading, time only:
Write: 8:45:30
